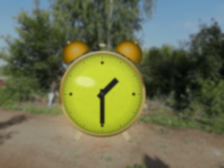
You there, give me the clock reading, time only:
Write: 1:30
